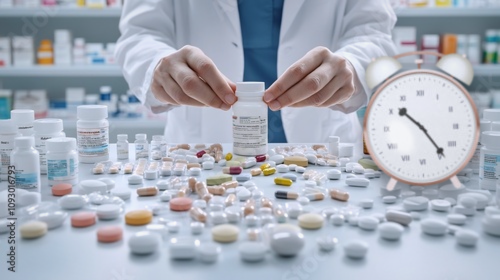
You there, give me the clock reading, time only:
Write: 10:24
